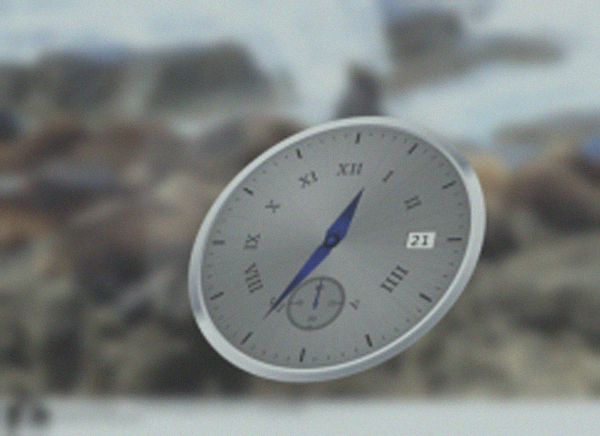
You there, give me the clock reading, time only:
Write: 12:35
